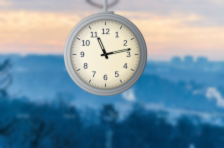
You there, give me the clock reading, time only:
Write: 11:13
